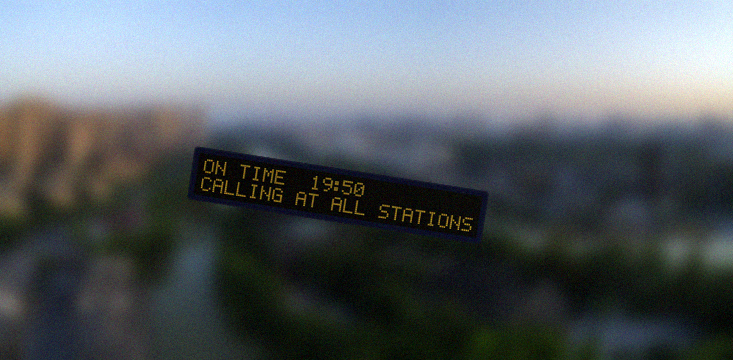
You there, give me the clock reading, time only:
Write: 19:50
